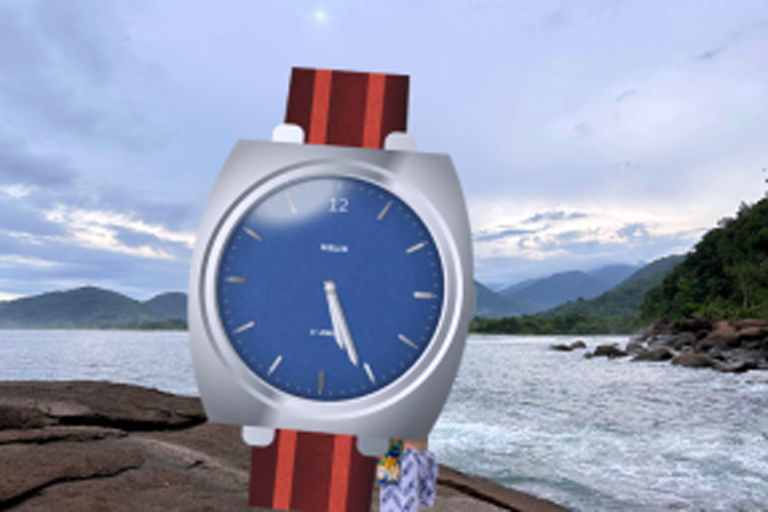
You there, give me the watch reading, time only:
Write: 5:26
